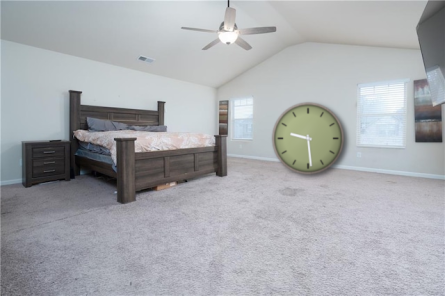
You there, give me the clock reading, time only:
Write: 9:29
